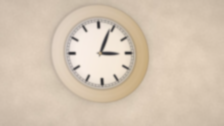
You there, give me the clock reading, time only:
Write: 3:04
